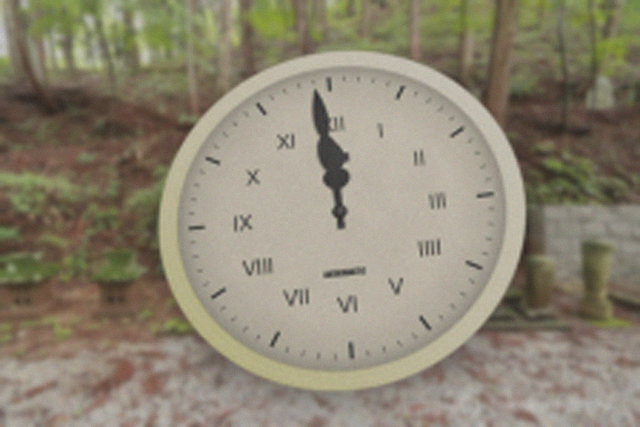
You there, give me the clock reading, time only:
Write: 11:59
